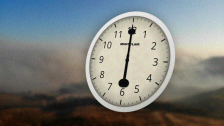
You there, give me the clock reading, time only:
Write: 6:00
